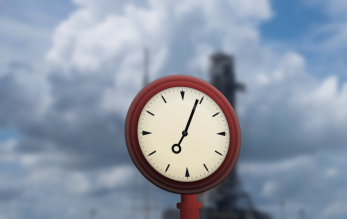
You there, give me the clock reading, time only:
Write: 7:04
